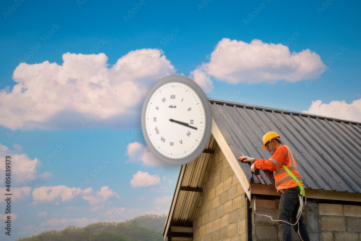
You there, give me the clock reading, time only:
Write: 3:17
